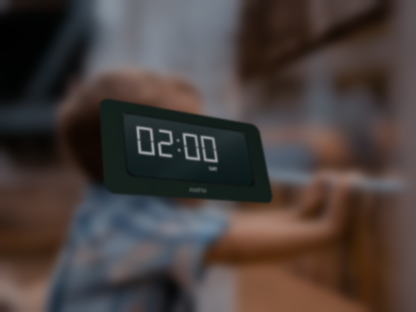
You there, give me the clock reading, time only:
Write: 2:00
